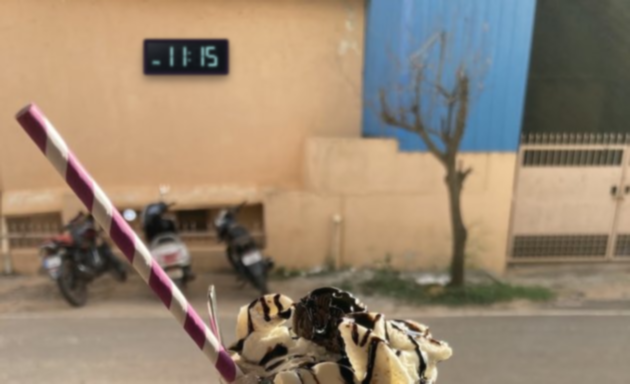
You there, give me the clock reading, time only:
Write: 11:15
